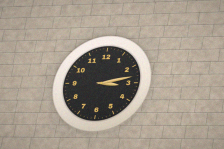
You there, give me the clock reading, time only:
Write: 3:13
